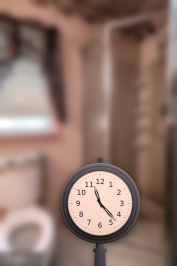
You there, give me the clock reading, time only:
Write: 11:23
